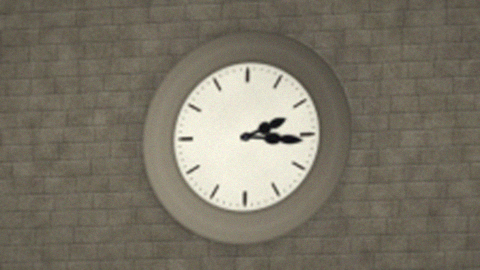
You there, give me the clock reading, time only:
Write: 2:16
